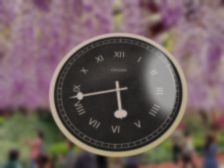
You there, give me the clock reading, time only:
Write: 5:43
